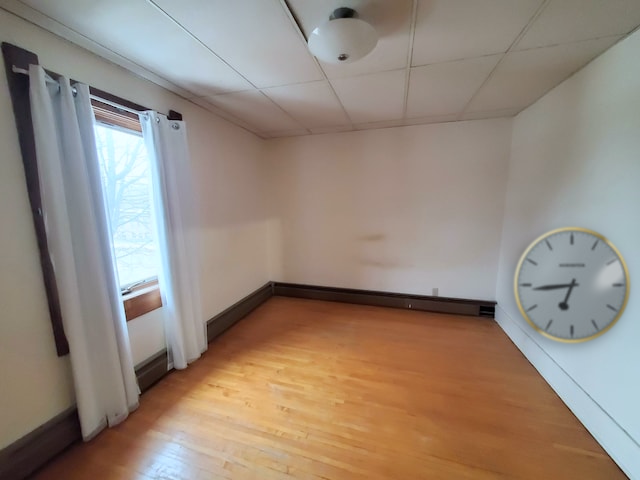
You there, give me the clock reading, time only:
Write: 6:44
